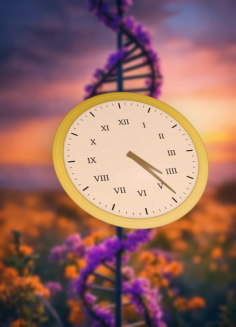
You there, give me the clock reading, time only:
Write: 4:24
